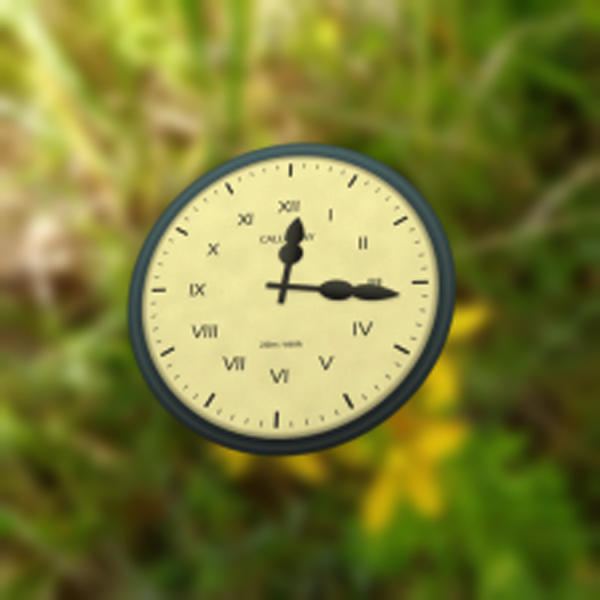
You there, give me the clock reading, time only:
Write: 12:16
